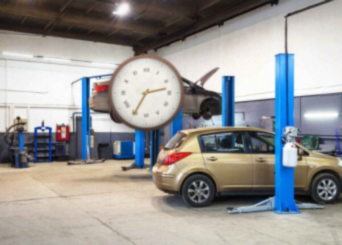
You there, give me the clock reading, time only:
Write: 2:35
